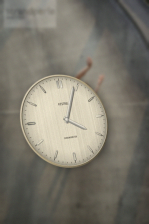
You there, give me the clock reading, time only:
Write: 4:04
